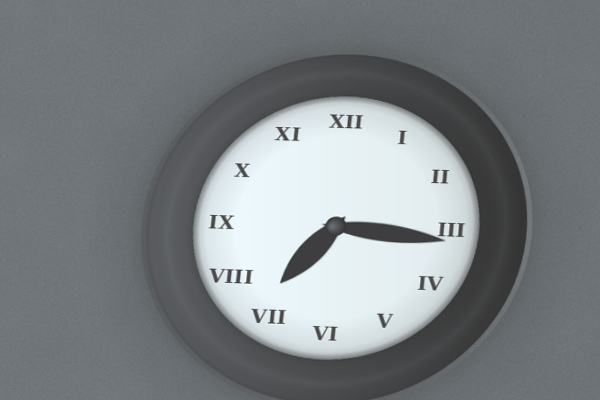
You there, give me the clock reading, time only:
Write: 7:16
